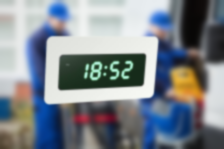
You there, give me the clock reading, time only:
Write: 18:52
